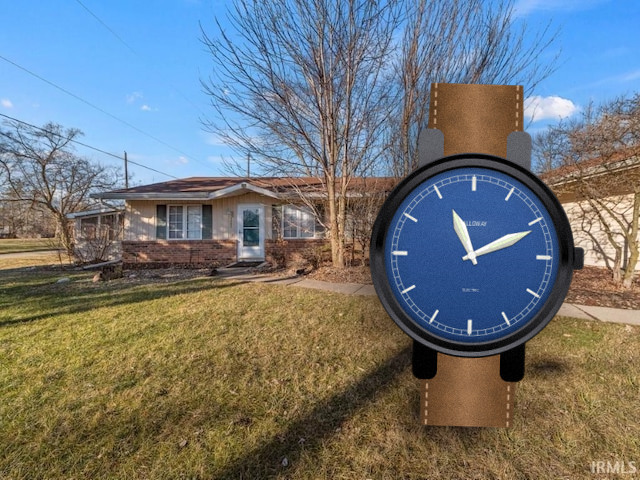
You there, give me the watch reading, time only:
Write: 11:11
